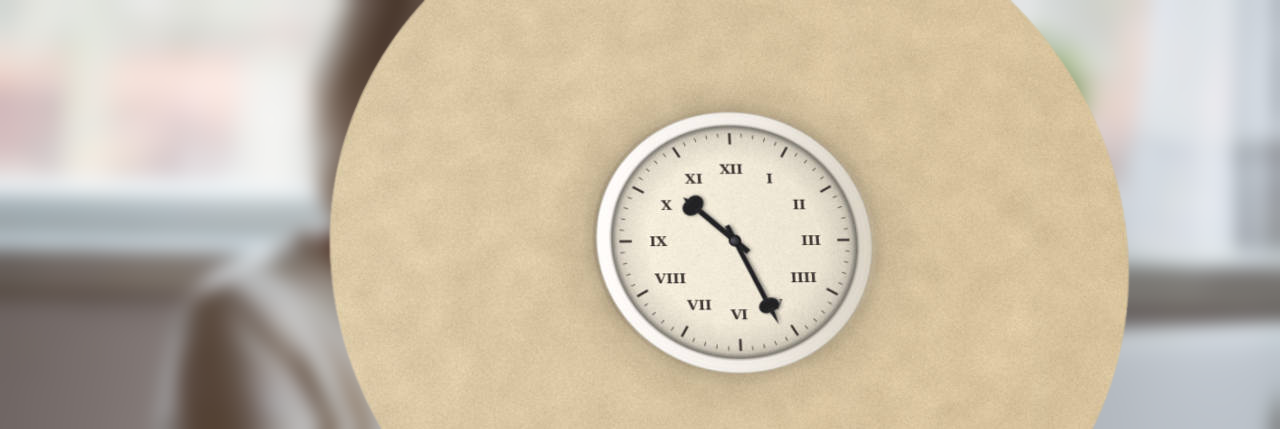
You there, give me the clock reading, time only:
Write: 10:26
